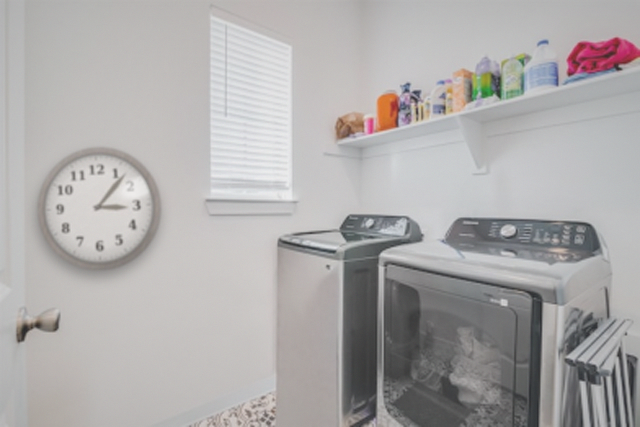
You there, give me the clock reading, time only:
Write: 3:07
